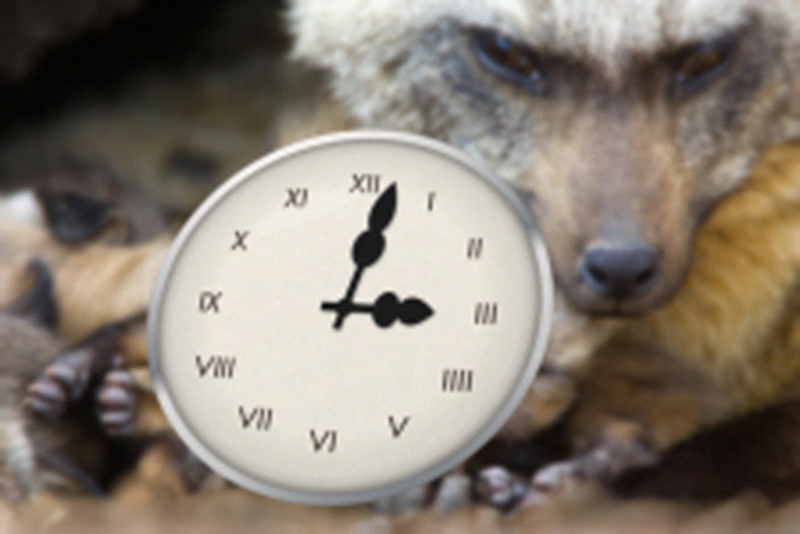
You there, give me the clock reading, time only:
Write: 3:02
